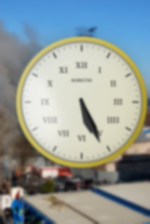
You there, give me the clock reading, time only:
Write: 5:26
